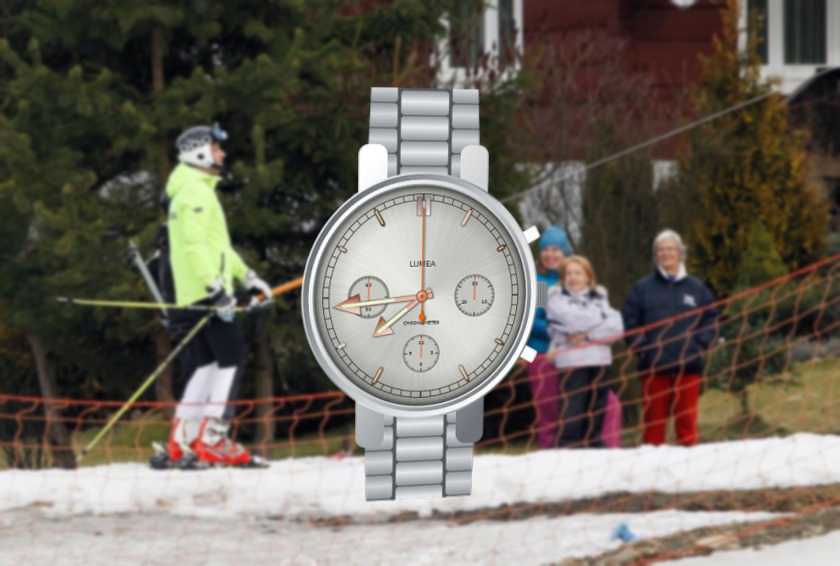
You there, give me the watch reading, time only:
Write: 7:44
